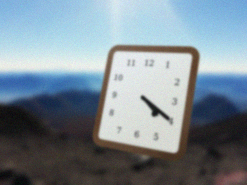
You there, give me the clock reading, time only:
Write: 4:20
